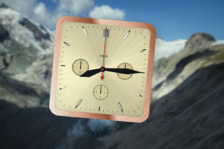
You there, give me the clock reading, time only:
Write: 8:15
